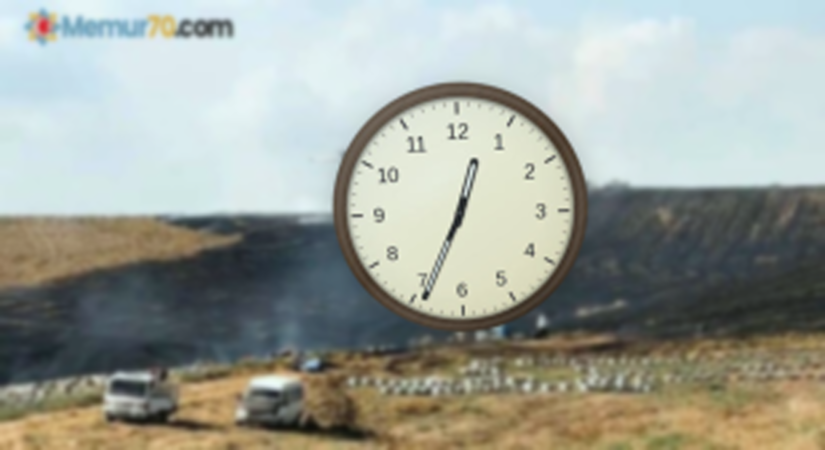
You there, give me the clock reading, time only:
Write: 12:34
